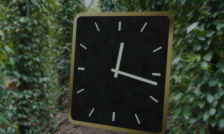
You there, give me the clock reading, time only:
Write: 12:17
